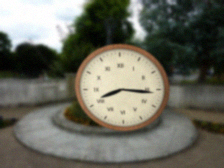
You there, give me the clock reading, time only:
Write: 8:16
